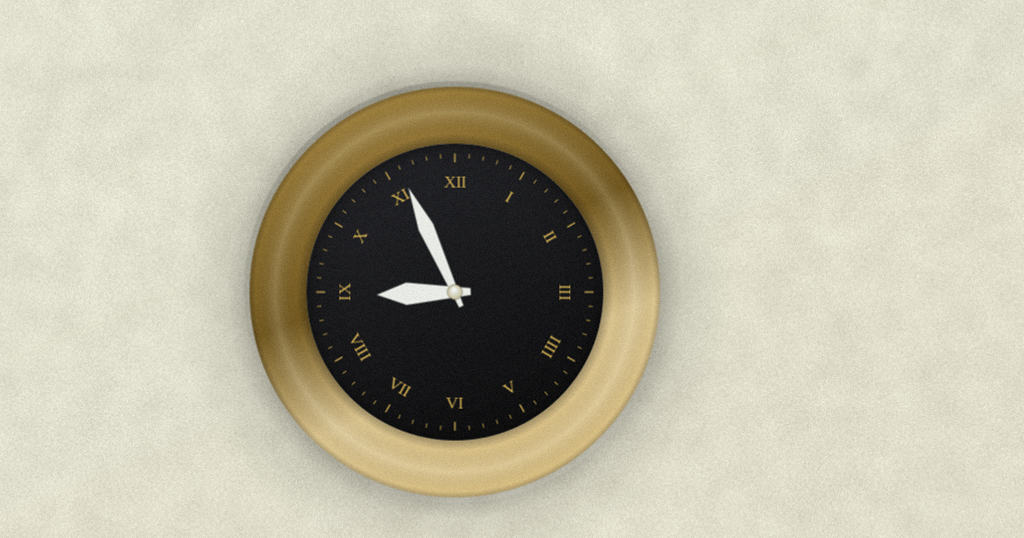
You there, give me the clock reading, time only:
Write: 8:56
